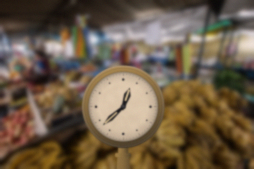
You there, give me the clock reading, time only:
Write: 12:38
